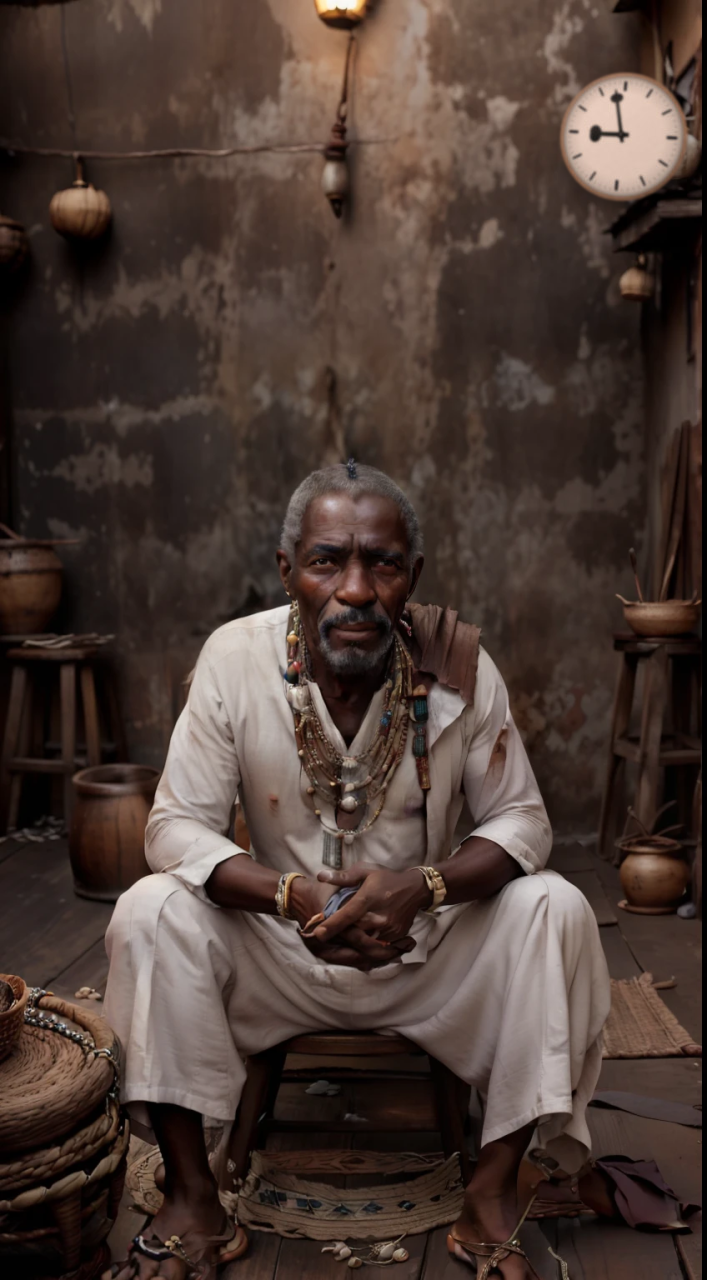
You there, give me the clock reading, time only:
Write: 8:58
